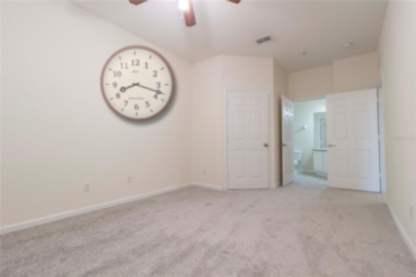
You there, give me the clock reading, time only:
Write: 8:18
